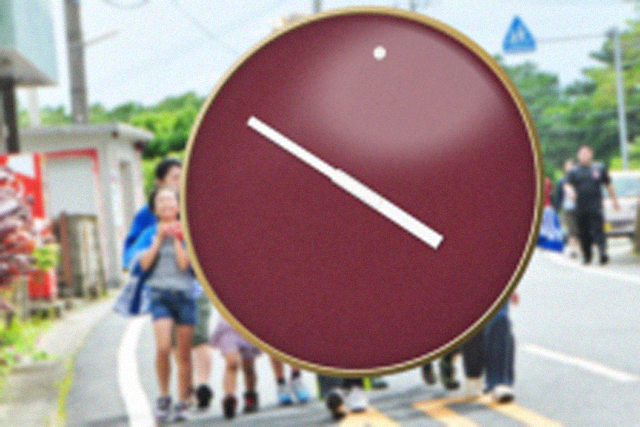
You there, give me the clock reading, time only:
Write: 3:49
